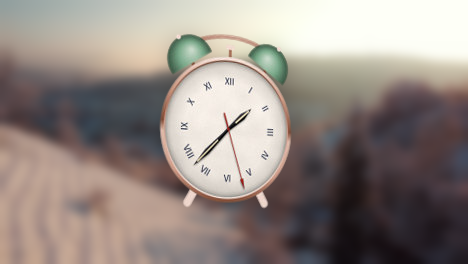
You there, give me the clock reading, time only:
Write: 1:37:27
